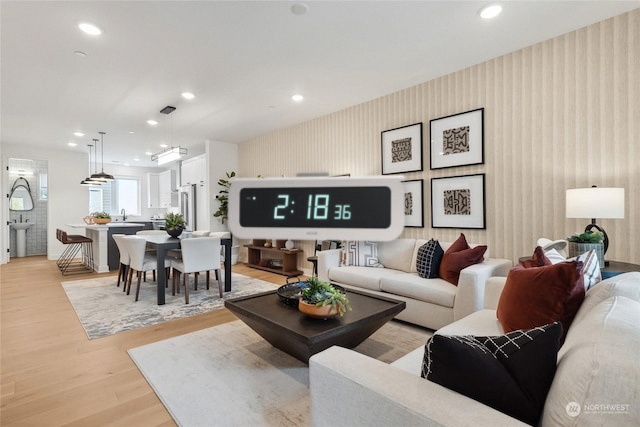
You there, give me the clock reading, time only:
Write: 2:18:36
